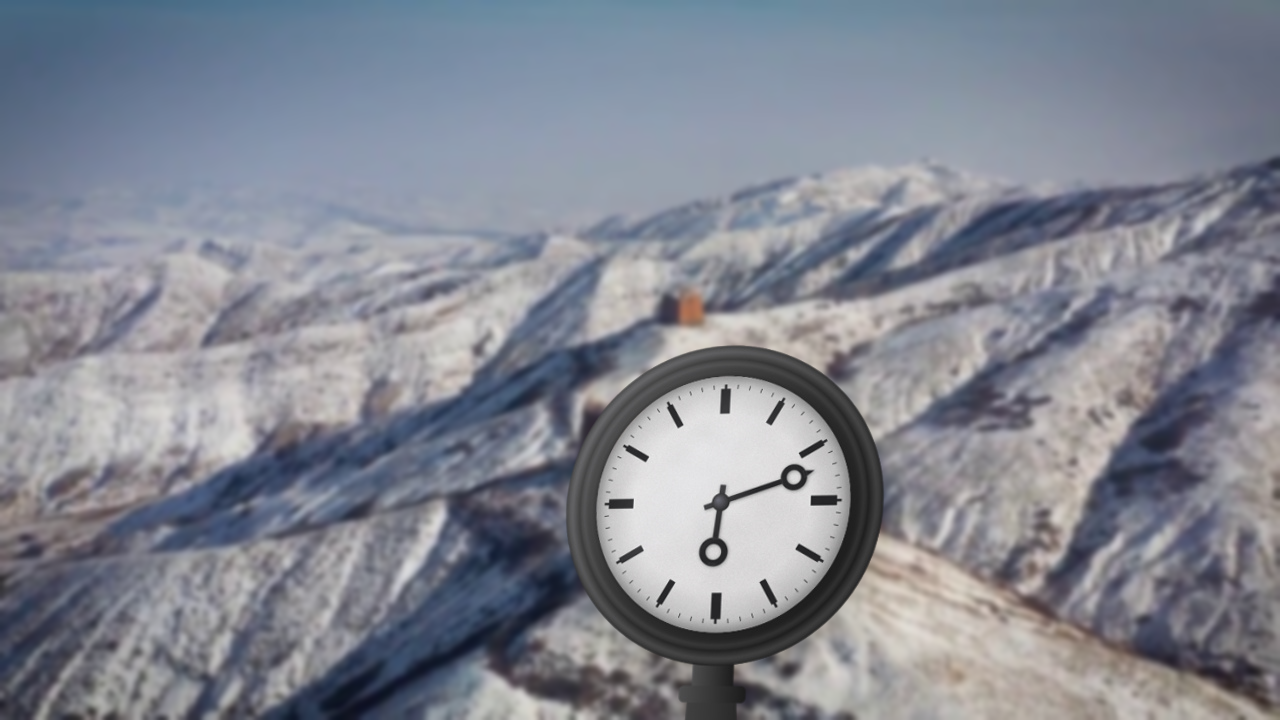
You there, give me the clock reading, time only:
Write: 6:12
